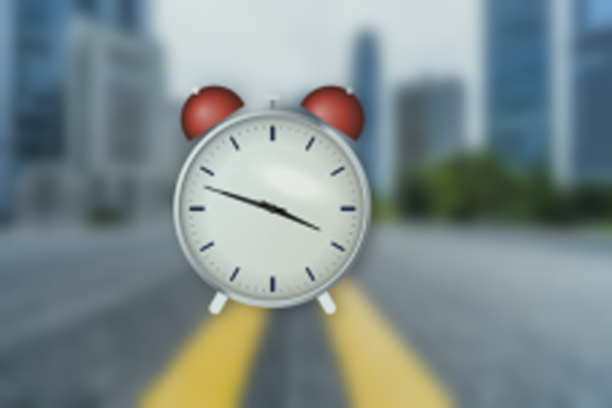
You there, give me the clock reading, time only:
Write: 3:48
